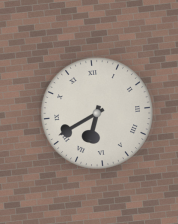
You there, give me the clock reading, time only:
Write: 6:41
